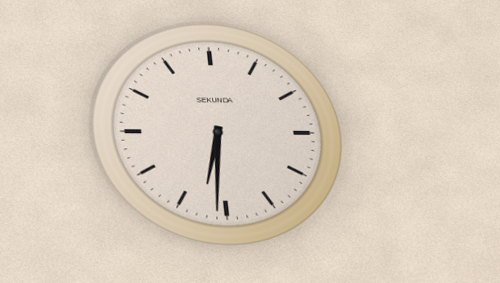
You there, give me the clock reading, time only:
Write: 6:31
